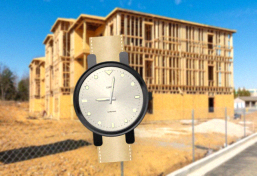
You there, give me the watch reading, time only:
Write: 9:02
